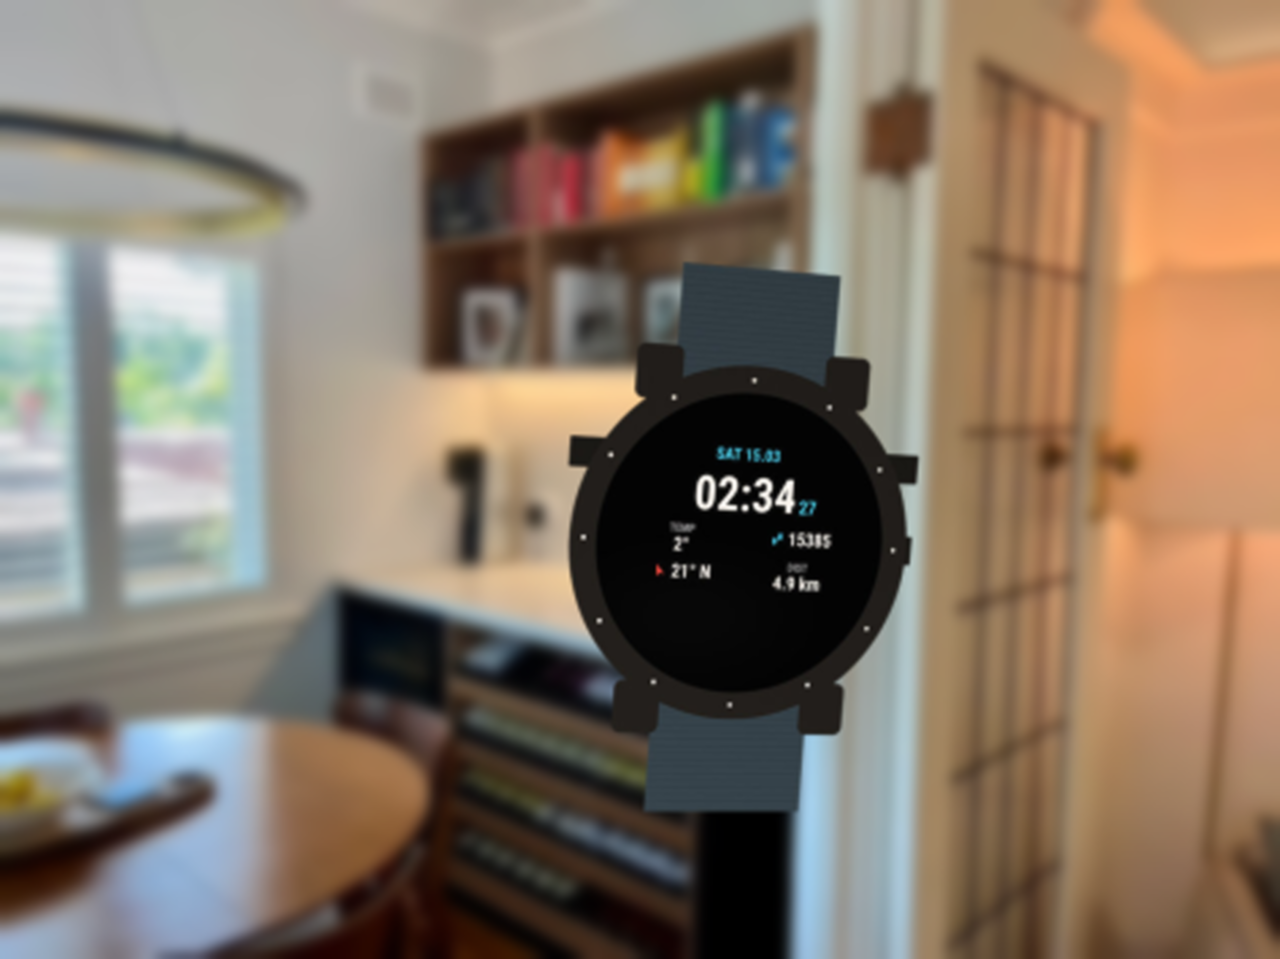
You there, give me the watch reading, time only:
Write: 2:34
